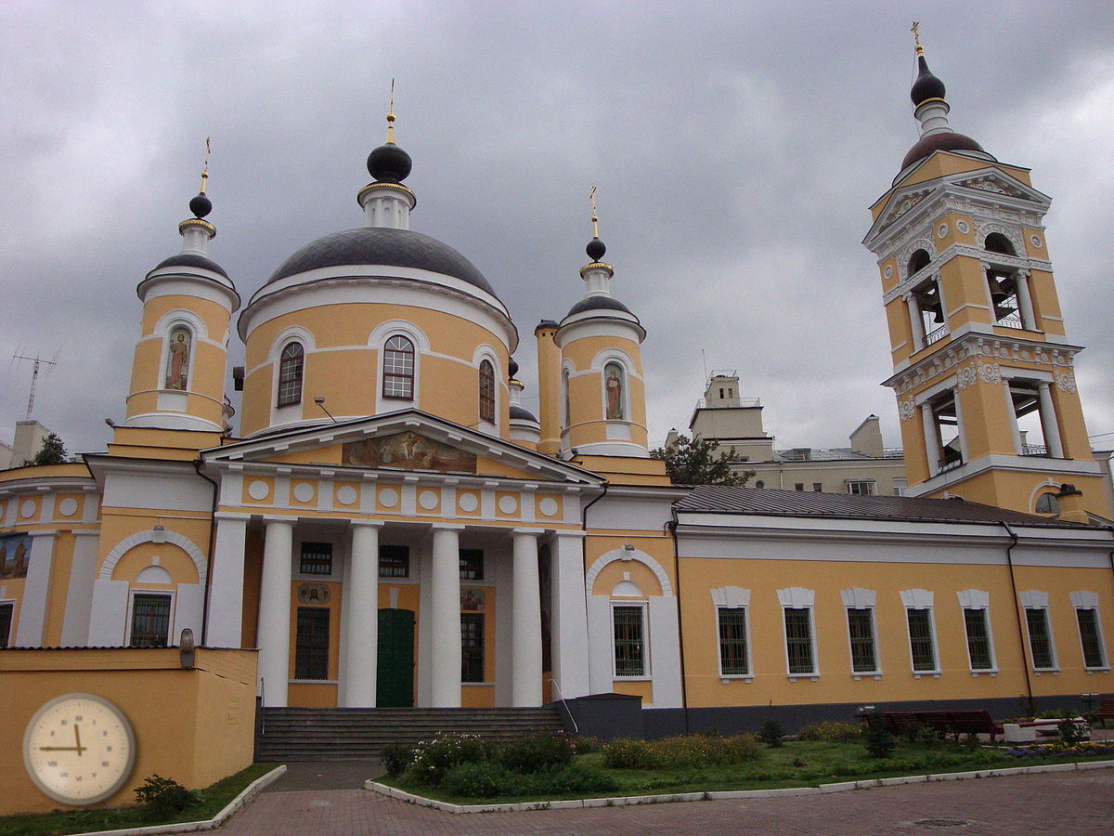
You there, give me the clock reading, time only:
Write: 11:45
